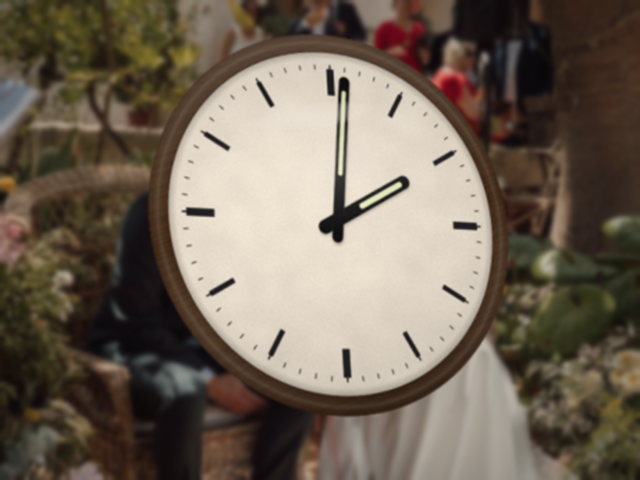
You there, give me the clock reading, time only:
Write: 2:01
